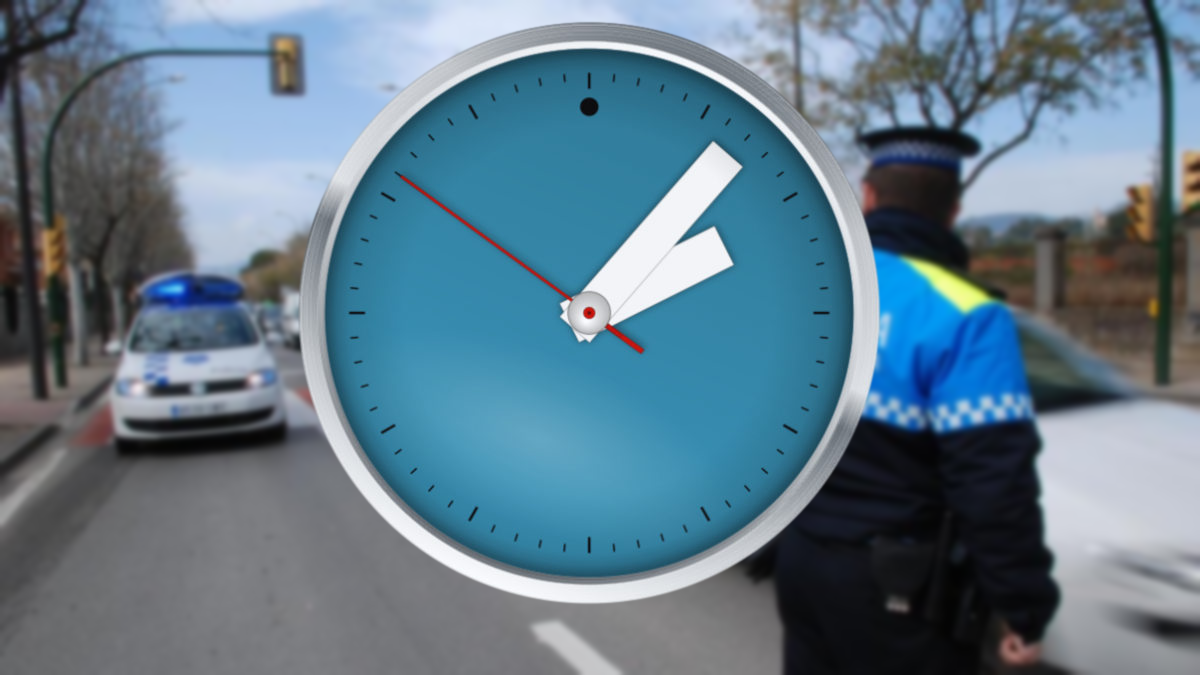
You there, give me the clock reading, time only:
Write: 2:06:51
